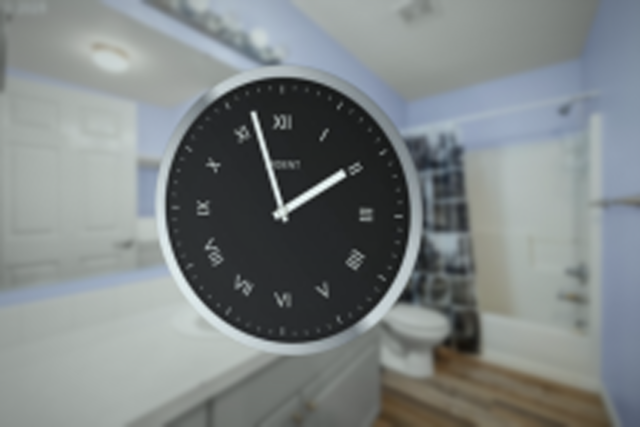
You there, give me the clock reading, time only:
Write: 1:57
